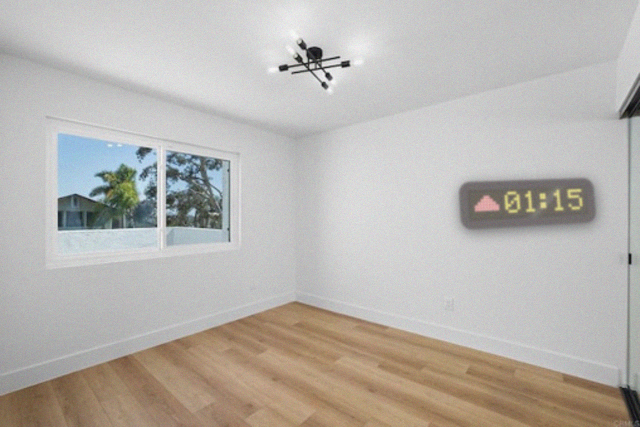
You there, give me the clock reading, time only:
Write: 1:15
